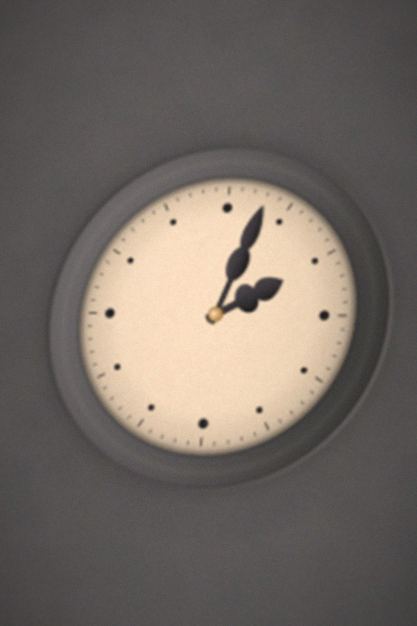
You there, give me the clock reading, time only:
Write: 2:03
